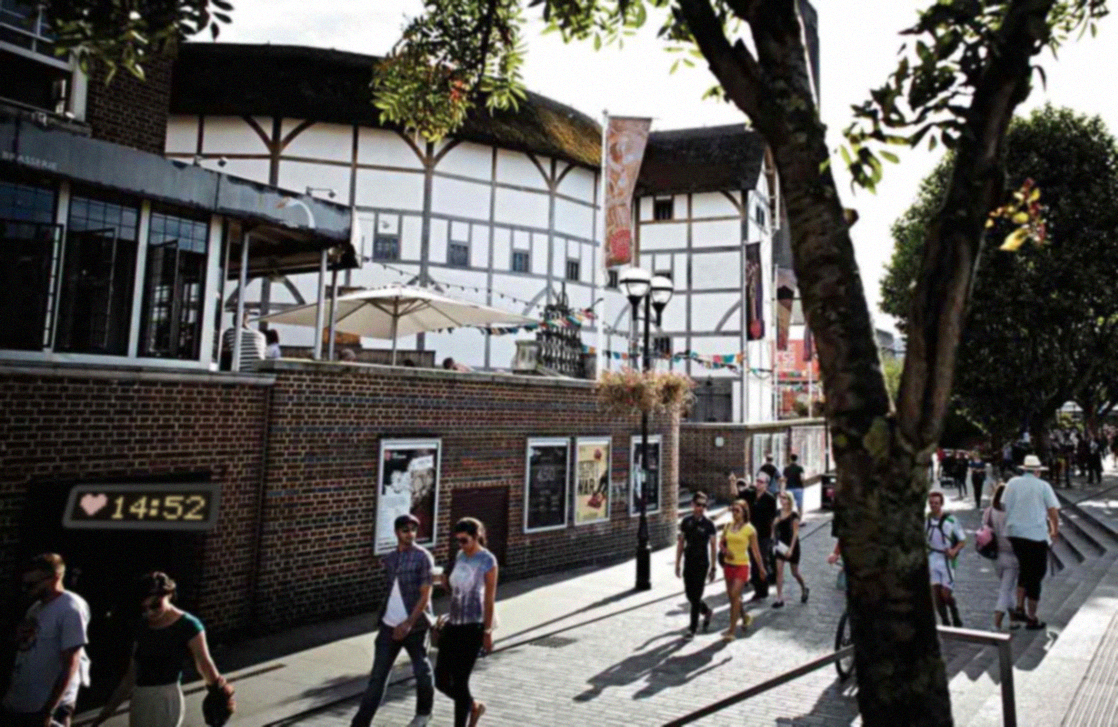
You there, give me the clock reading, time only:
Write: 14:52
